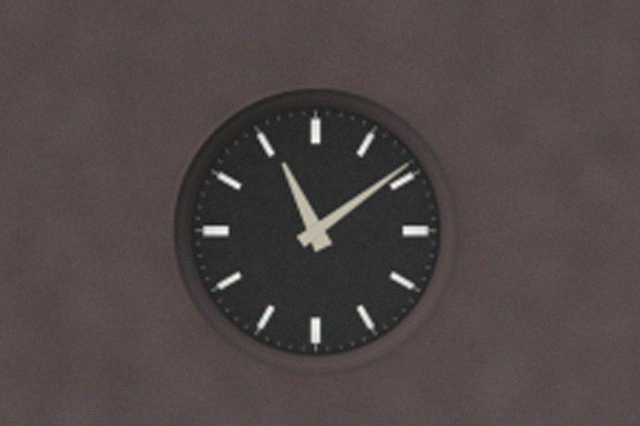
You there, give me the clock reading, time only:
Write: 11:09
